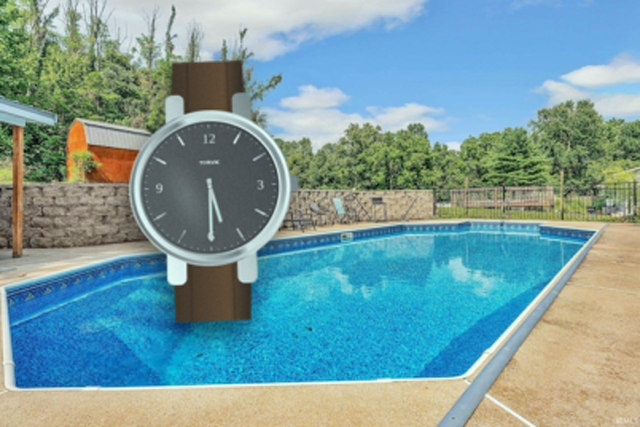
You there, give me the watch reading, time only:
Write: 5:30
